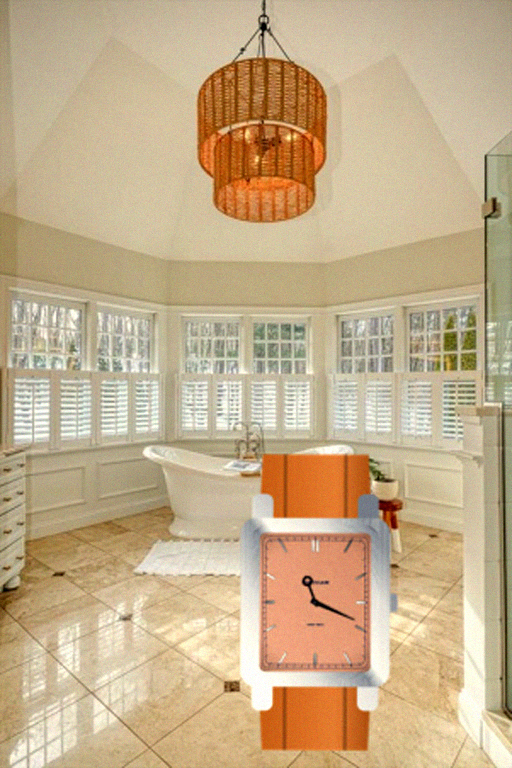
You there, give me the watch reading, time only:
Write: 11:19
